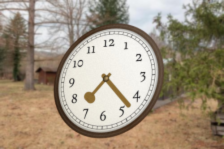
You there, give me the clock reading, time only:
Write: 7:23
